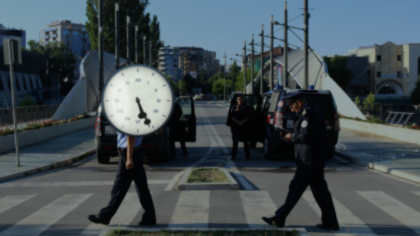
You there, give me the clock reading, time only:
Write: 5:26
